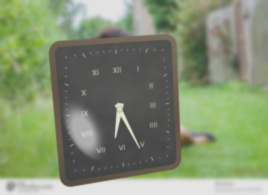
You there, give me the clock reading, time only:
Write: 6:26
